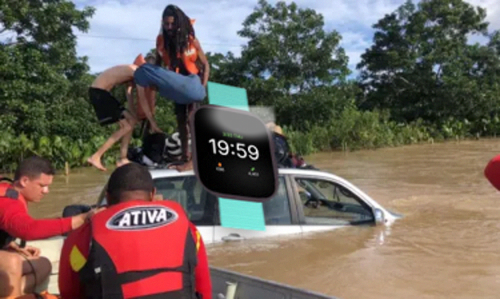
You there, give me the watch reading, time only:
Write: 19:59
